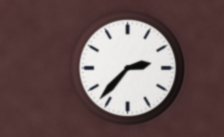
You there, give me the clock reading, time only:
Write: 2:37
